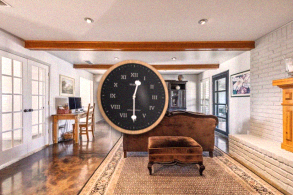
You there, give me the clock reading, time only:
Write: 12:30
